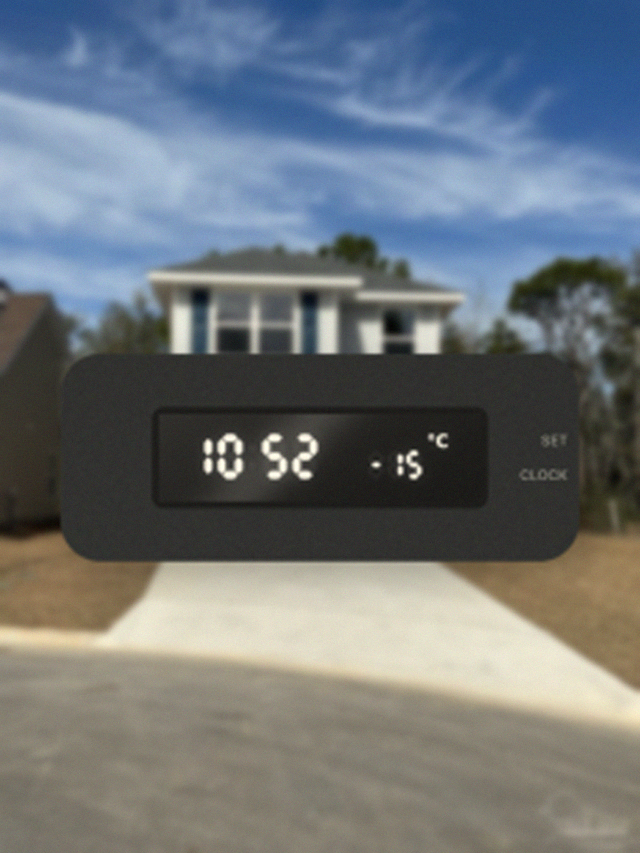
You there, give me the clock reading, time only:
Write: 10:52
